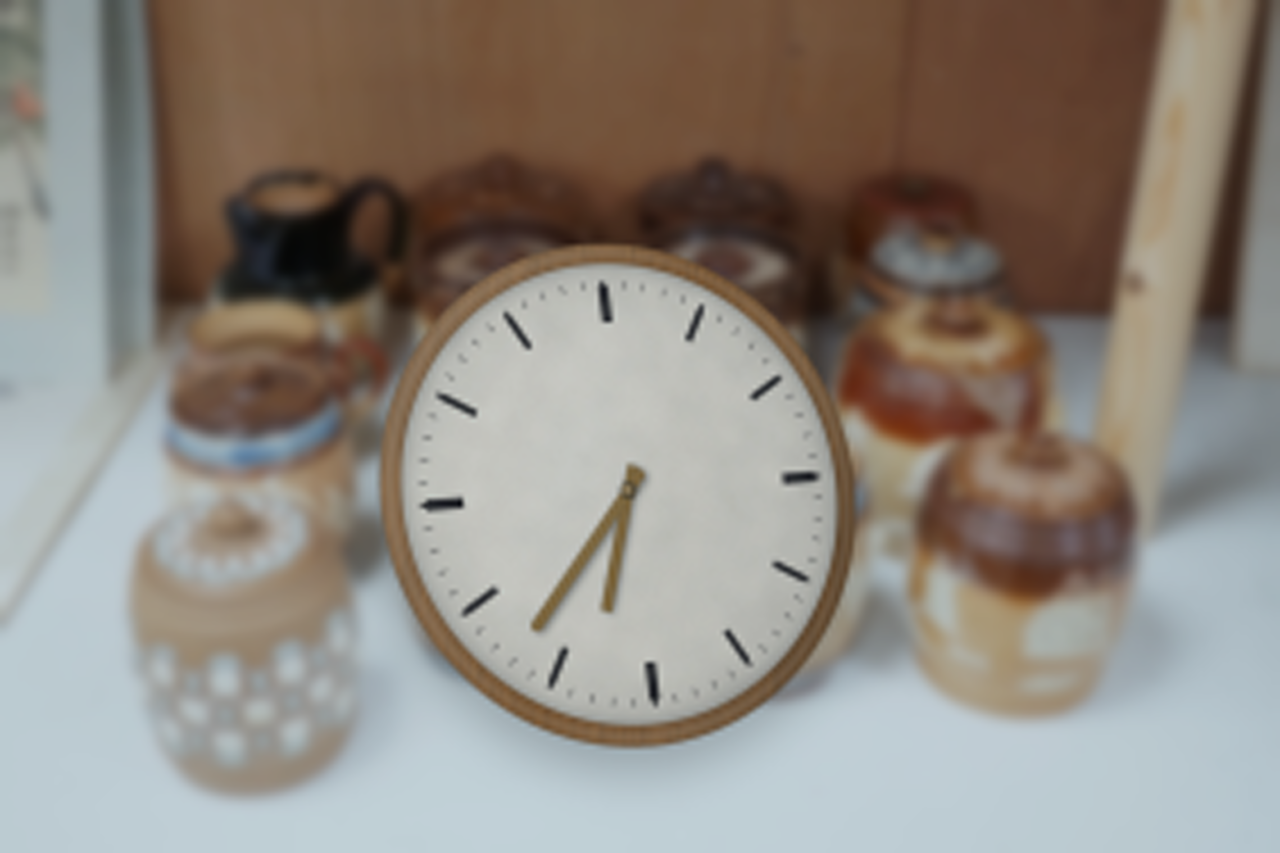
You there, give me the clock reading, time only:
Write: 6:37
